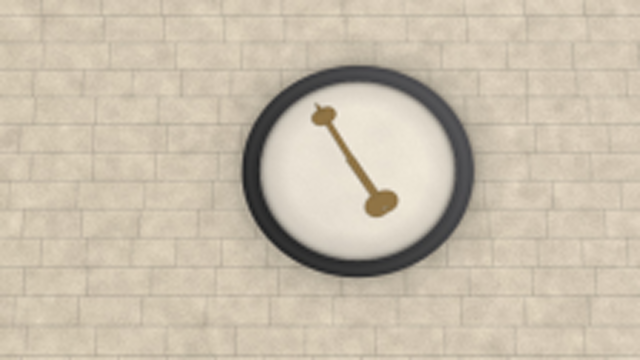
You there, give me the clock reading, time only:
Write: 4:55
